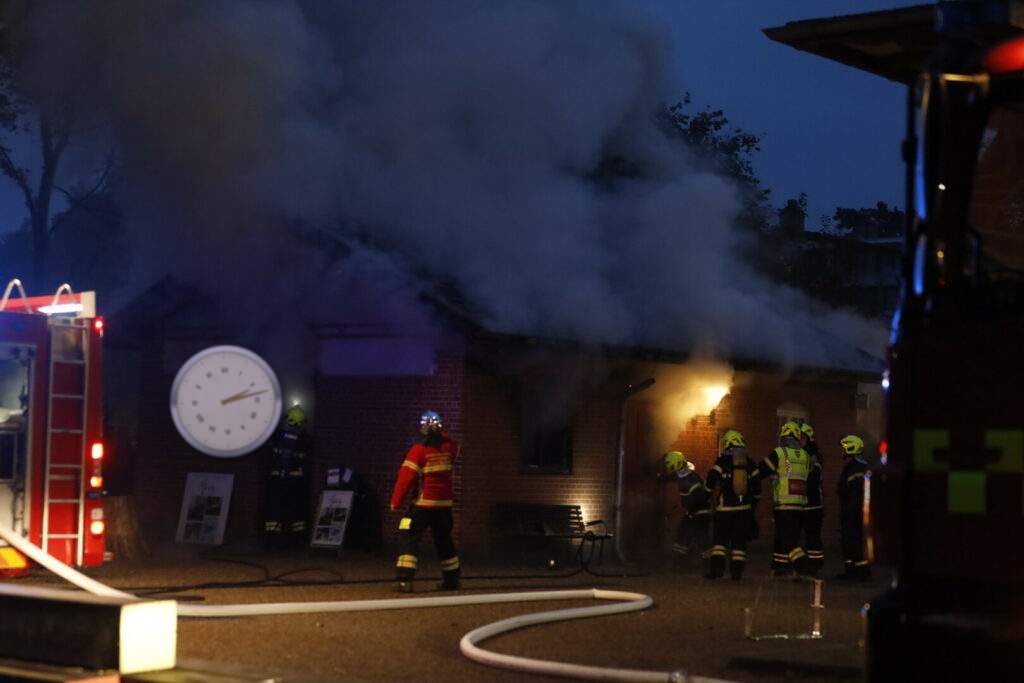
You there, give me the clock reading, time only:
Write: 2:13
